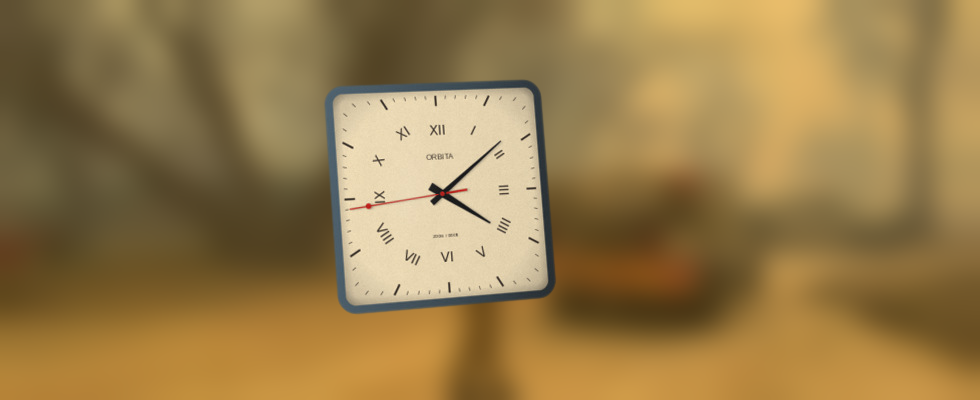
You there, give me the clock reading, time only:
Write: 4:08:44
